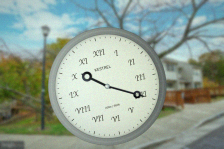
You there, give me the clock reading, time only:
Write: 10:20
